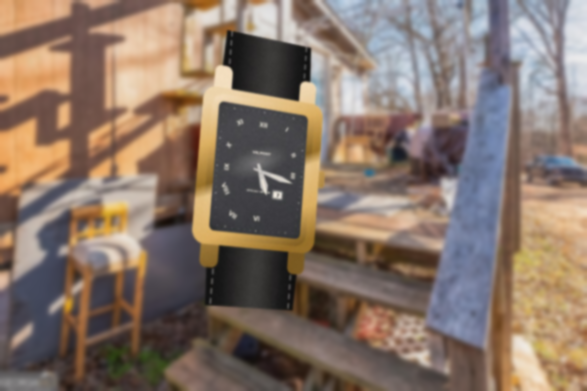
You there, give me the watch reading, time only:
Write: 5:17
